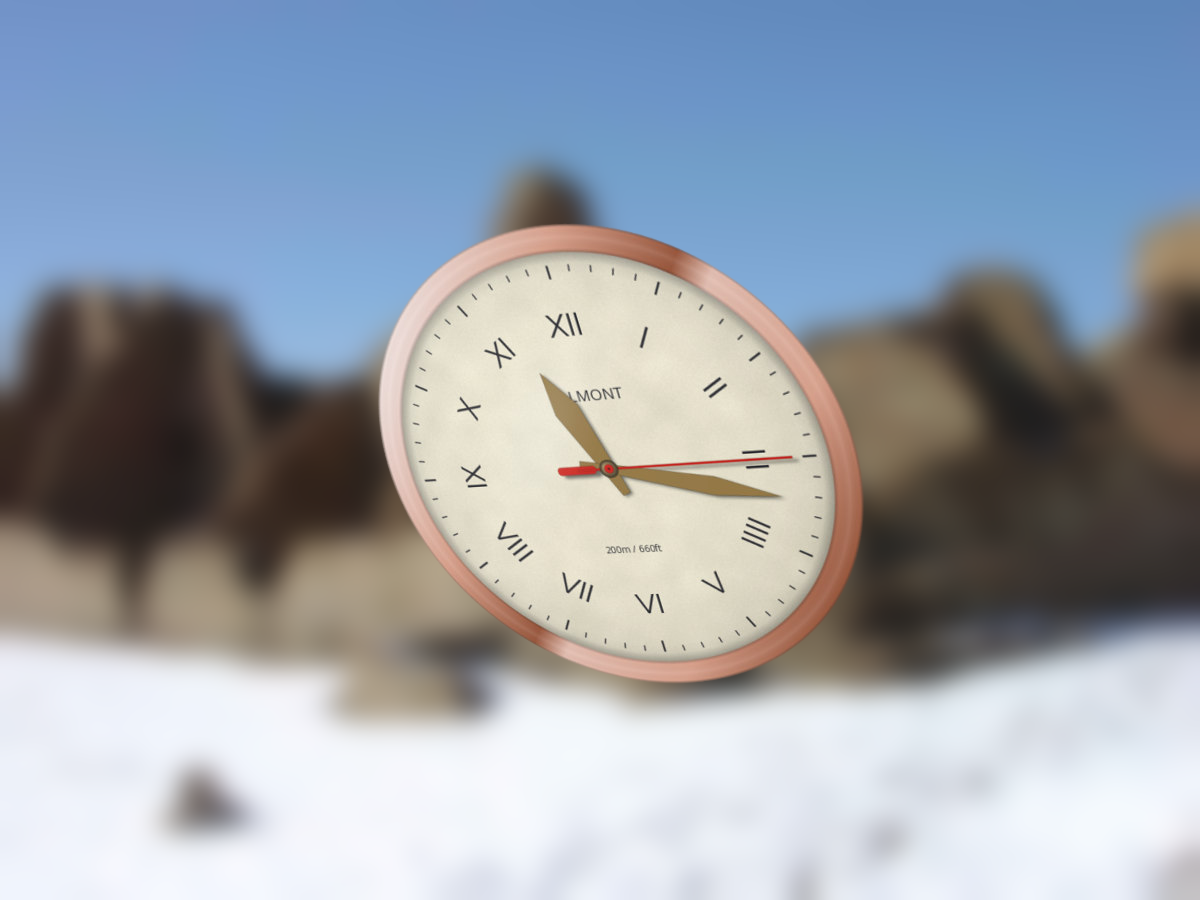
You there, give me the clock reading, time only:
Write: 11:17:15
